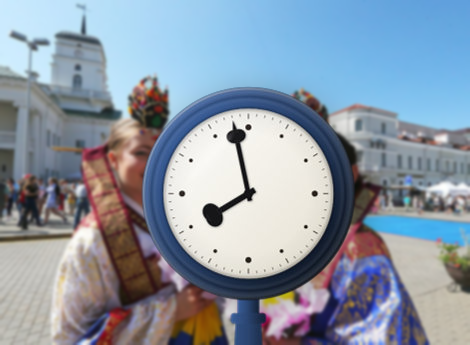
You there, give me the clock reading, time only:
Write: 7:58
